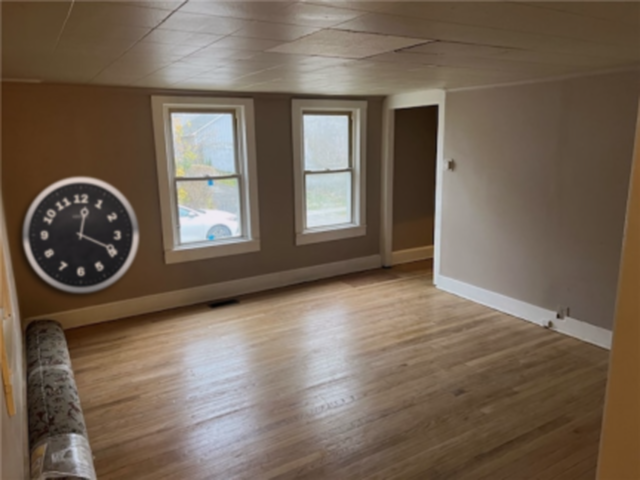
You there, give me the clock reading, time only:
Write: 12:19
